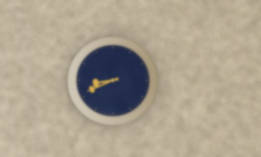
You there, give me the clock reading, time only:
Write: 8:41
